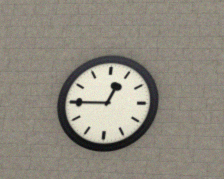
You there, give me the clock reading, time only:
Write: 12:45
